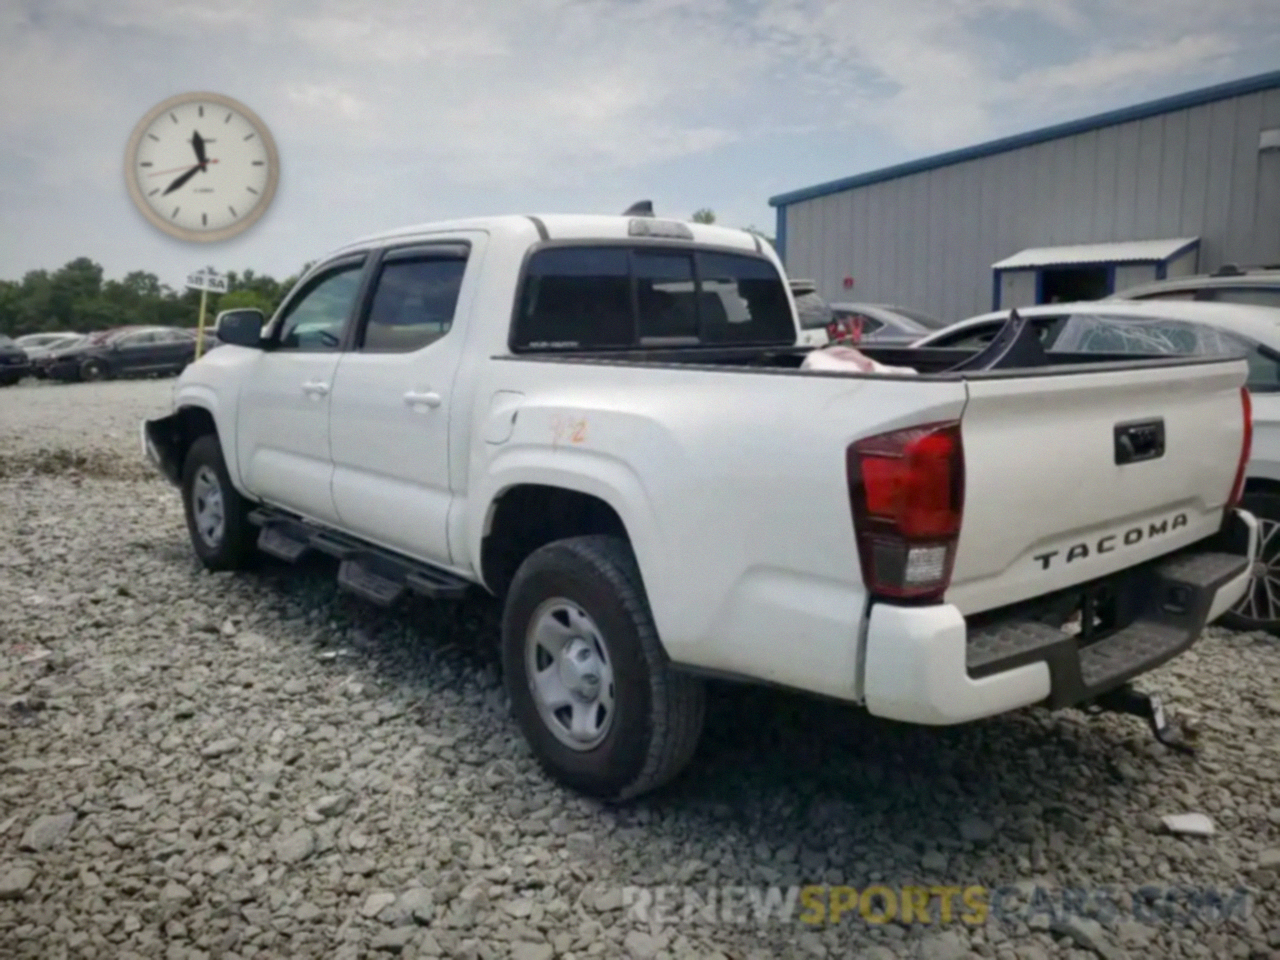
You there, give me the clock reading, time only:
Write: 11:38:43
